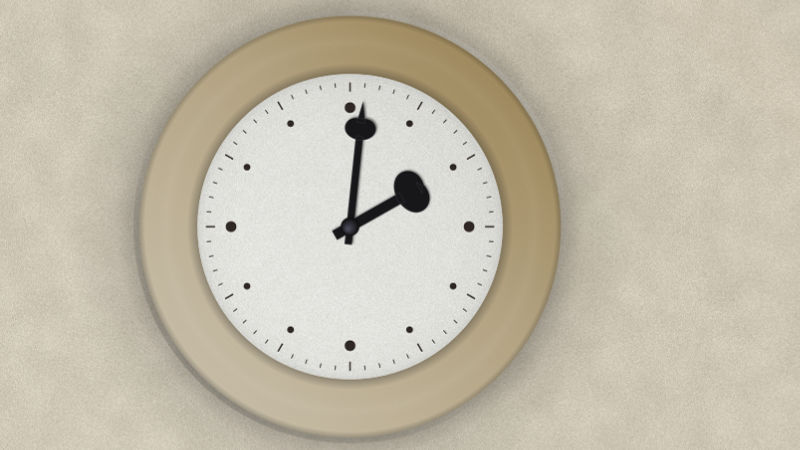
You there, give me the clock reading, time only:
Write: 2:01
